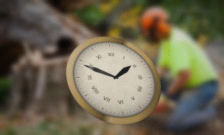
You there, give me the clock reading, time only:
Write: 1:49
